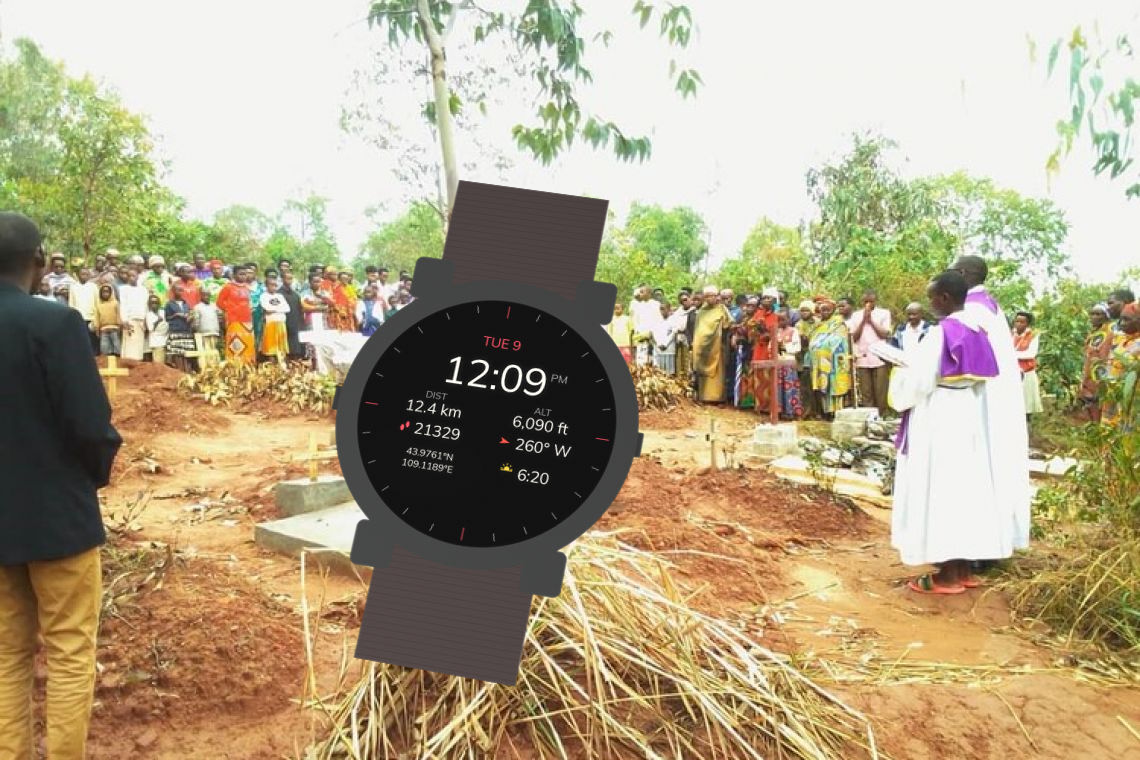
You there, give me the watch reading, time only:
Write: 12:09
